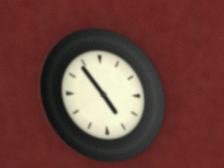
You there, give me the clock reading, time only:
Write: 4:54
